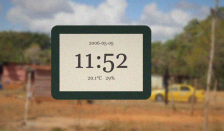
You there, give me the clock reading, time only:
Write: 11:52
